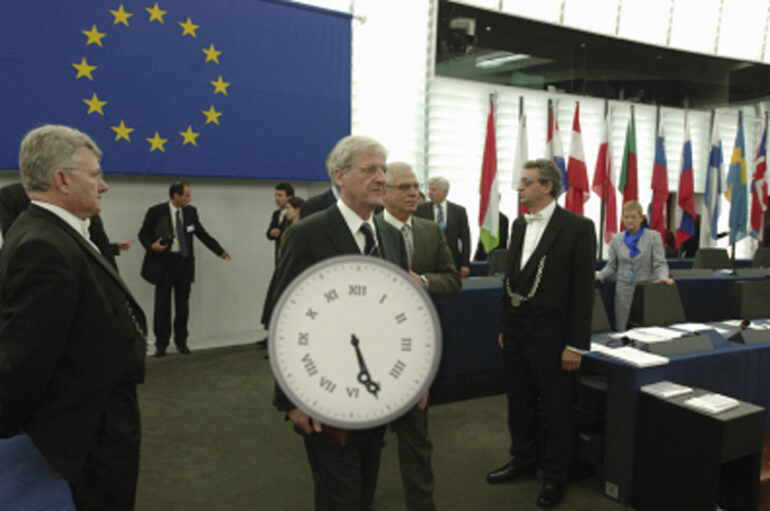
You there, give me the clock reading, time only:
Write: 5:26
